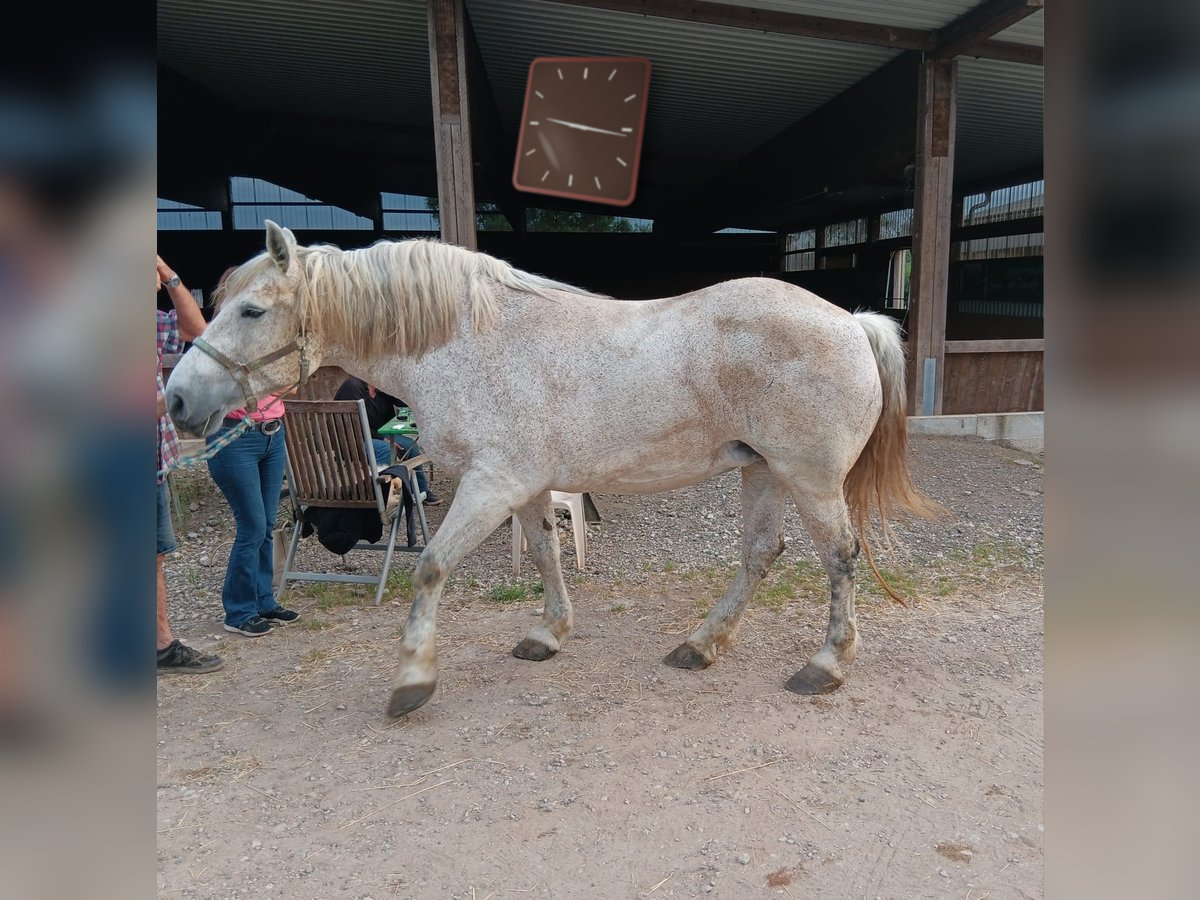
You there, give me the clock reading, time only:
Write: 9:16
